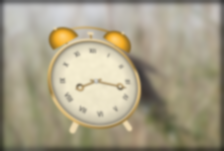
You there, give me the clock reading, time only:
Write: 8:17
